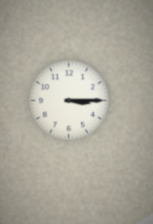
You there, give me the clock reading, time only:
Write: 3:15
